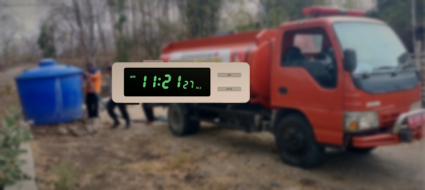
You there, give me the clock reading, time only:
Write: 11:21:27
